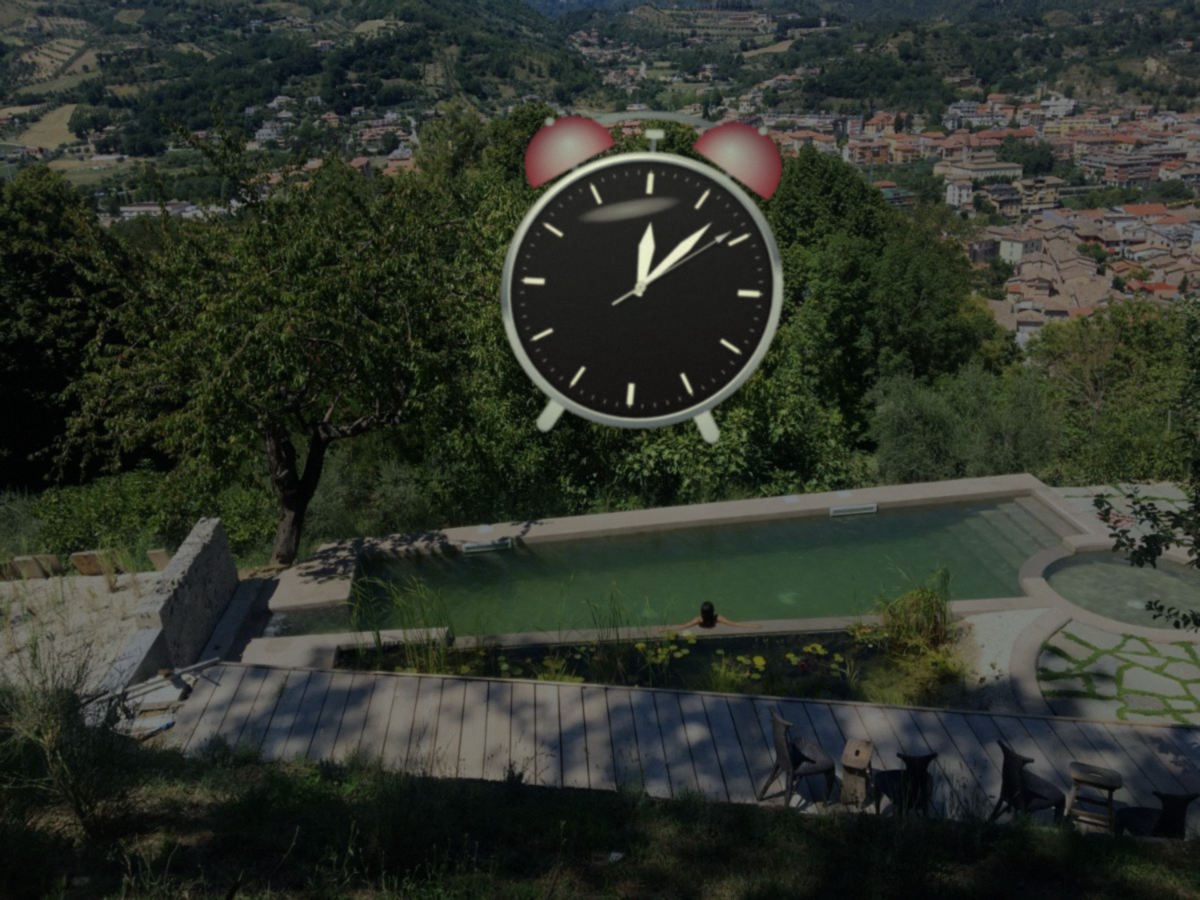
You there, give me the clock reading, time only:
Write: 12:07:09
